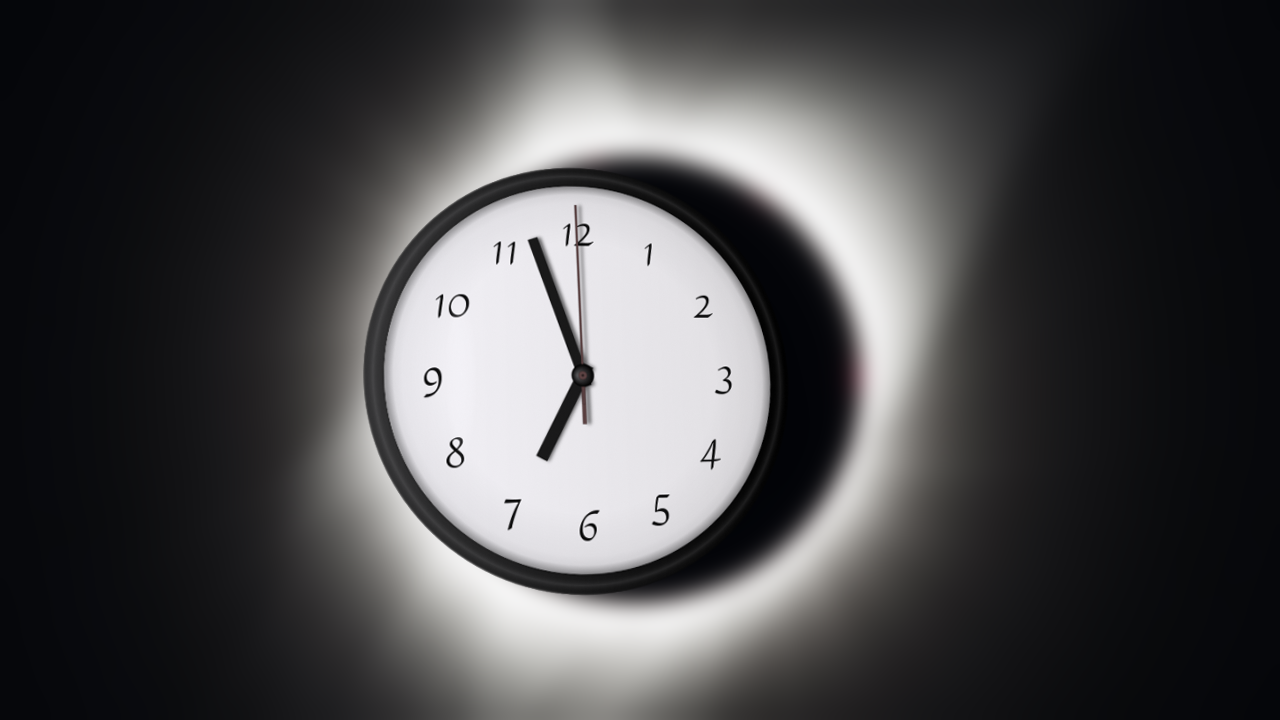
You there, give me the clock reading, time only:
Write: 6:57:00
